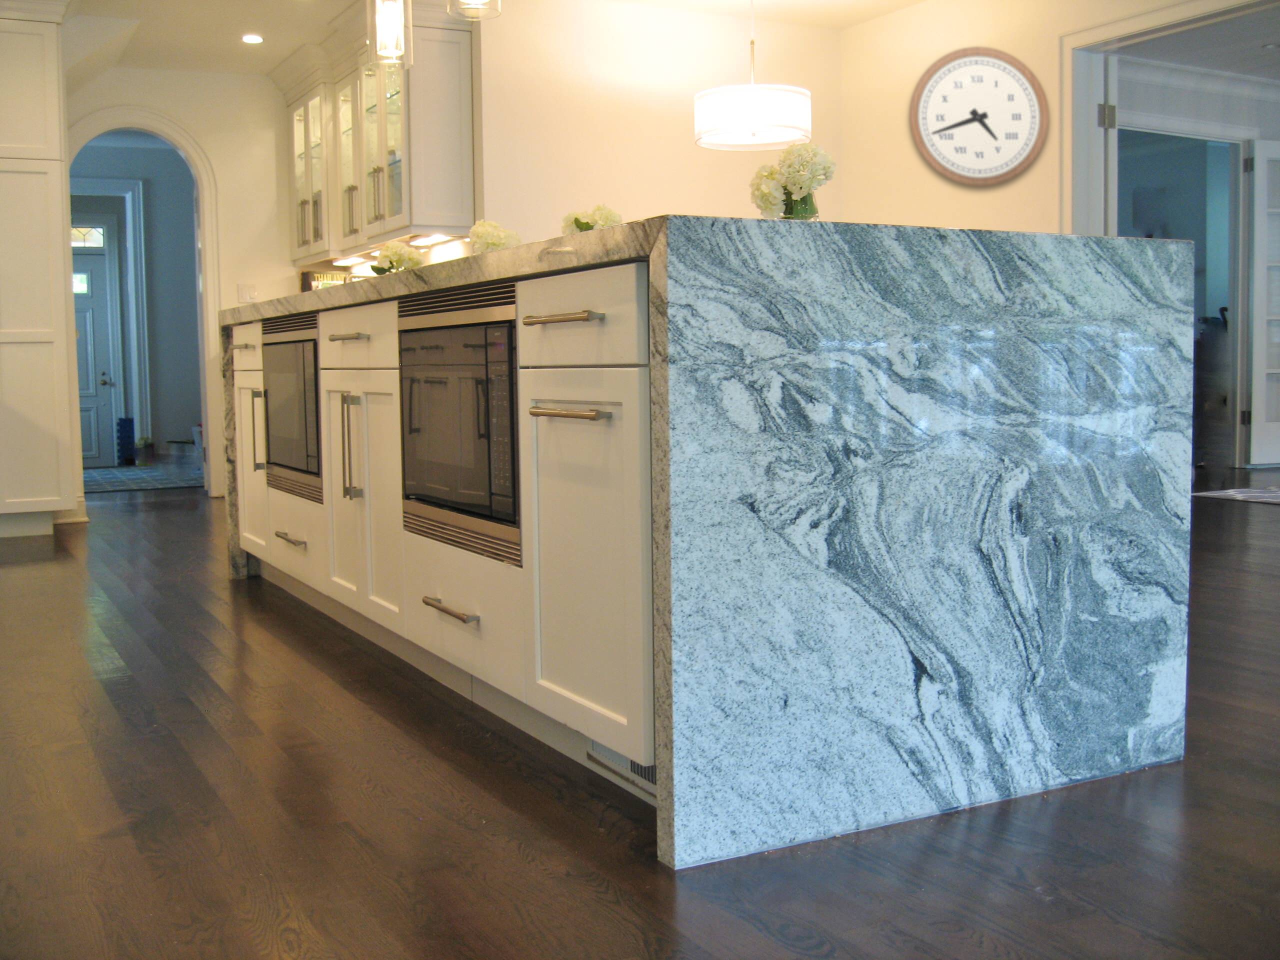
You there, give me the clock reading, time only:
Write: 4:42
